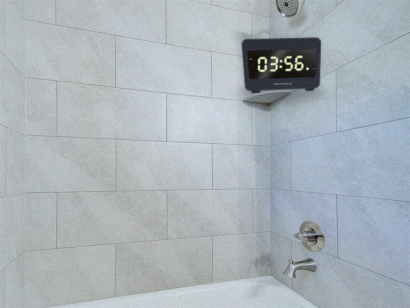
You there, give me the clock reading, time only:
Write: 3:56
